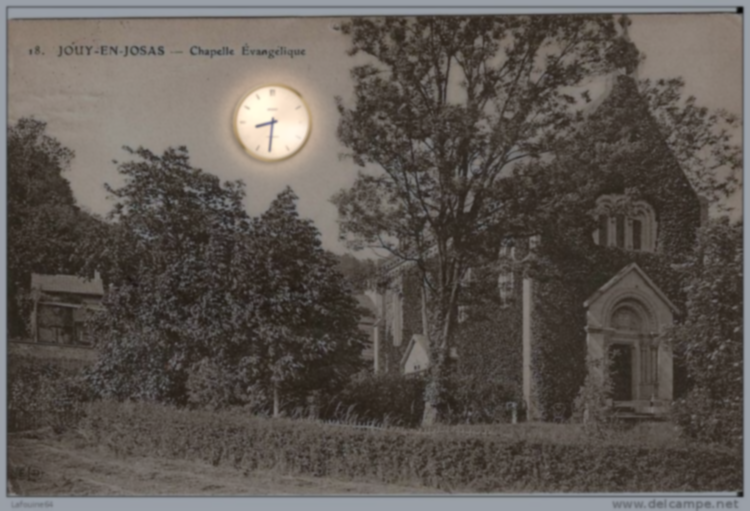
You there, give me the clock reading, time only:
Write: 8:31
